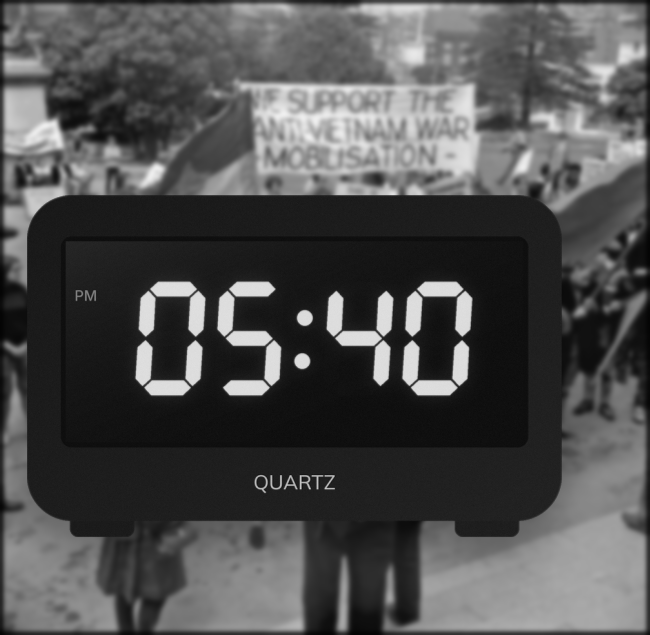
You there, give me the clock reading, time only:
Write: 5:40
